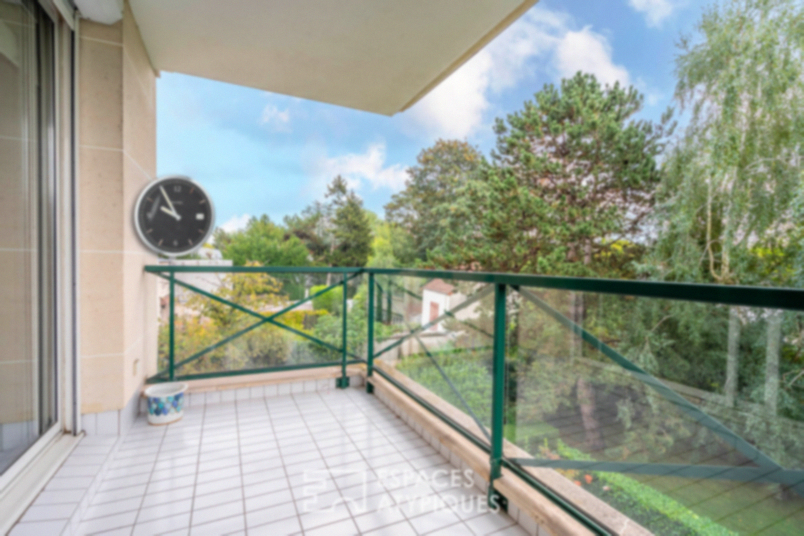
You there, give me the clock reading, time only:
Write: 9:55
